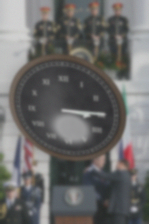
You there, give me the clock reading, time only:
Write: 3:15
